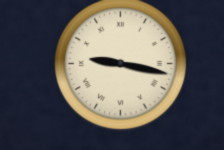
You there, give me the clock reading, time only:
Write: 9:17
